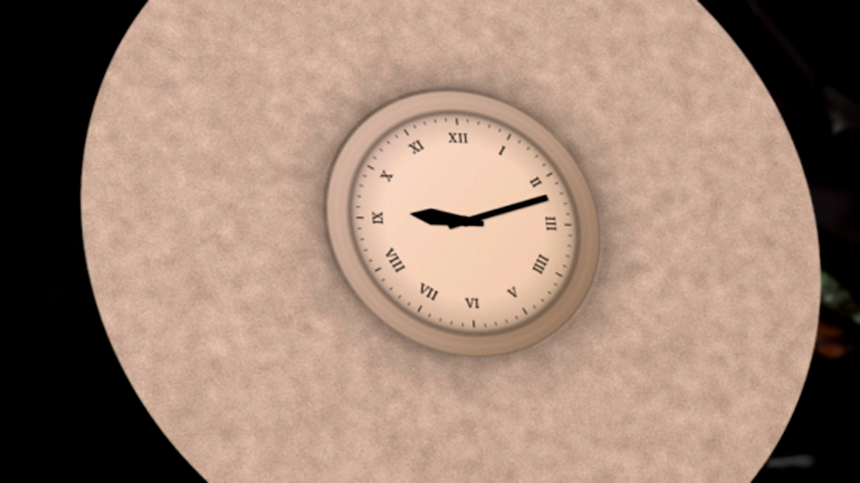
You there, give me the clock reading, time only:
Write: 9:12
